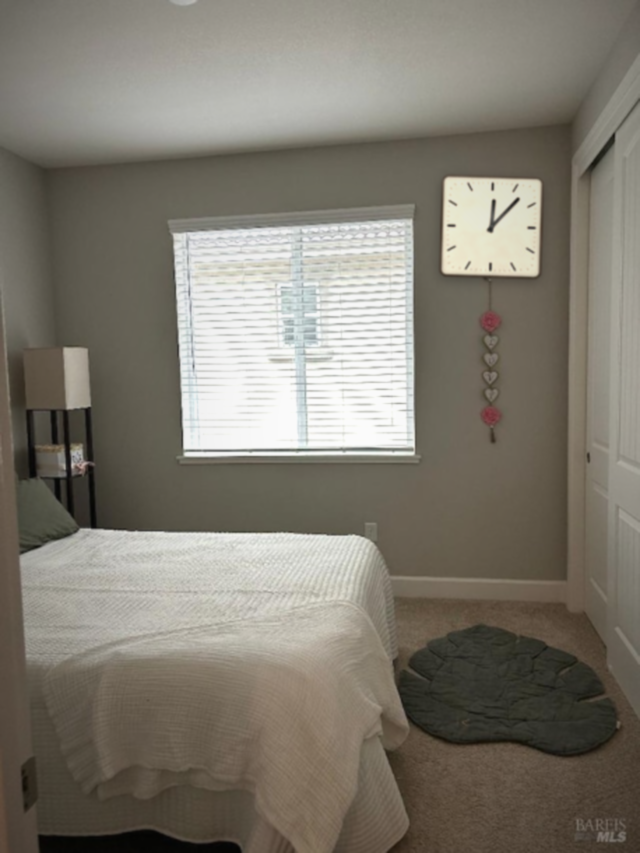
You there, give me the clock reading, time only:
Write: 12:07
